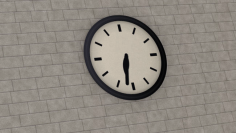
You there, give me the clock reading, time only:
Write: 6:32
